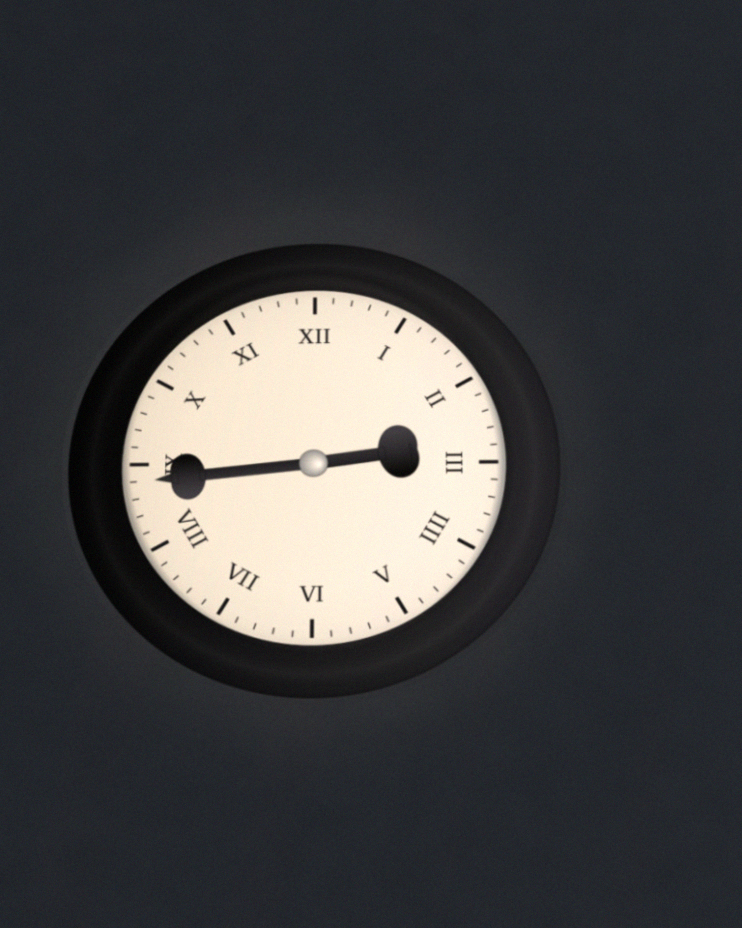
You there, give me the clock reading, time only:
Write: 2:44
